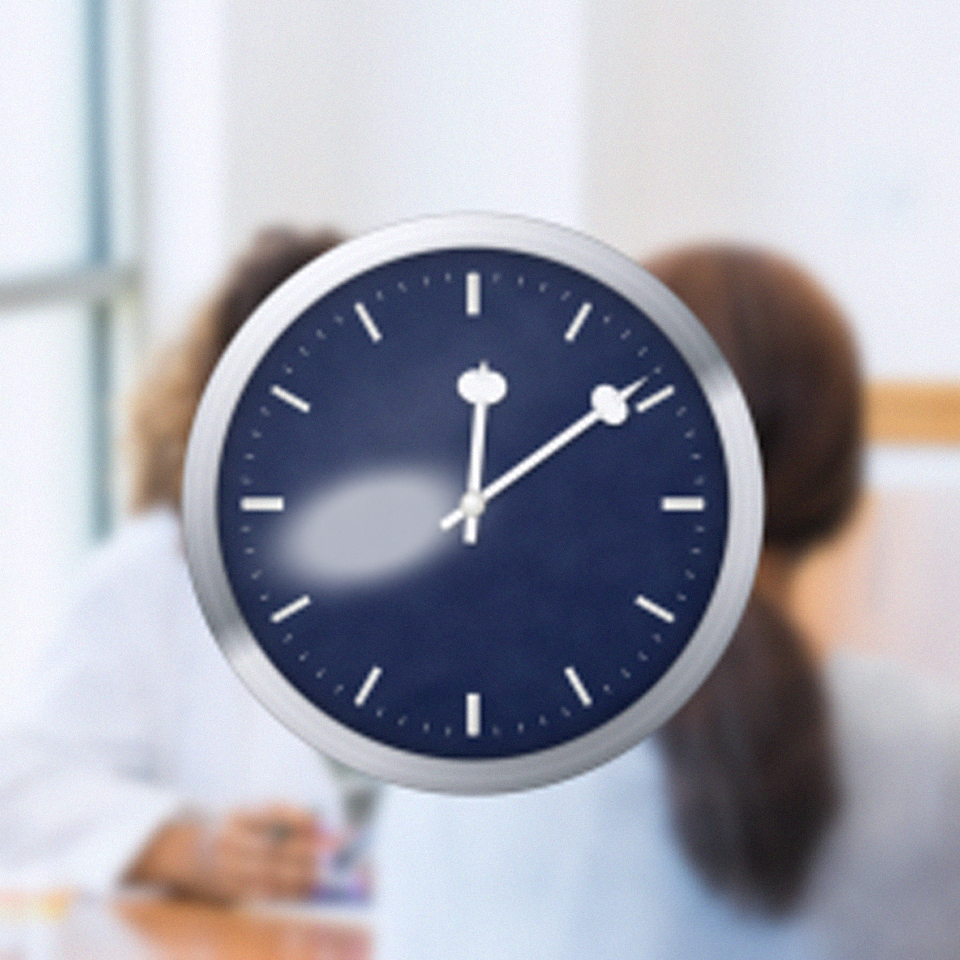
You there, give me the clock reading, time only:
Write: 12:09
